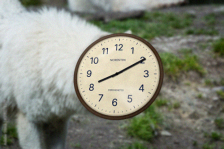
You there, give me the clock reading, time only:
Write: 8:10
